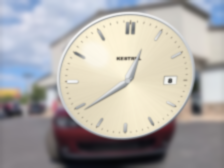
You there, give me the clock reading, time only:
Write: 12:39
